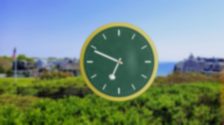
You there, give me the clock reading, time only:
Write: 6:49
